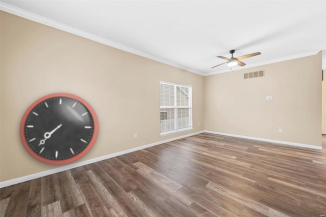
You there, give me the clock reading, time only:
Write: 7:37
